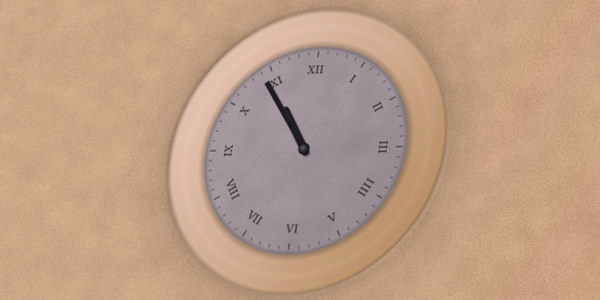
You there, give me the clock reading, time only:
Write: 10:54
